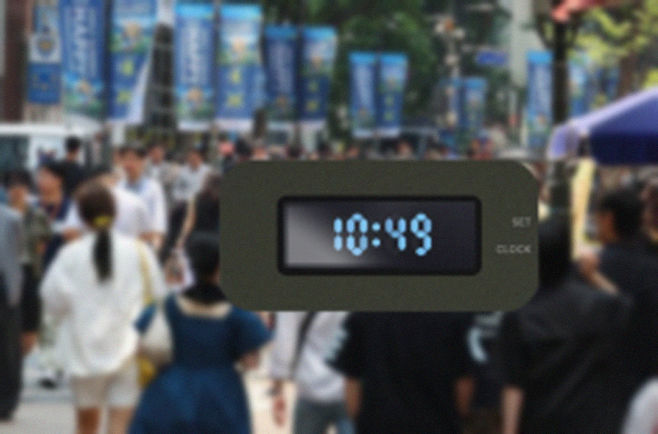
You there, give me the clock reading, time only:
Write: 10:49
